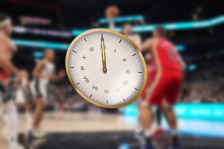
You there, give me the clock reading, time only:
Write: 12:00
